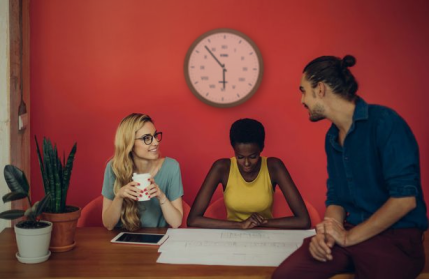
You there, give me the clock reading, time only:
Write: 5:53
